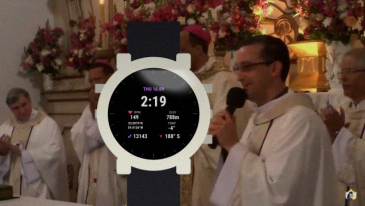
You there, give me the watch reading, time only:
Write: 2:19
